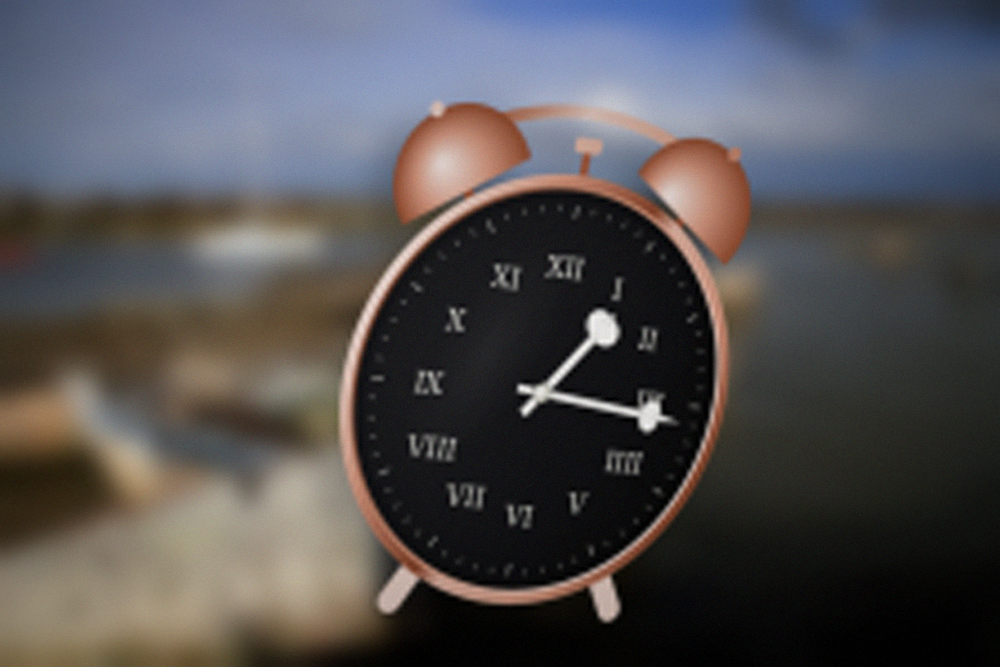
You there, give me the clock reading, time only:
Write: 1:16
